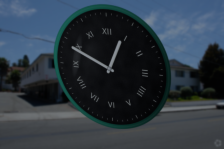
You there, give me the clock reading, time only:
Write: 12:49
